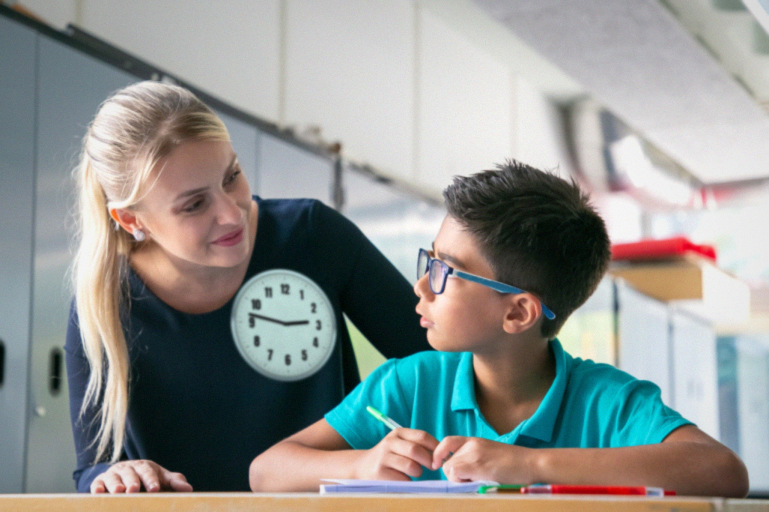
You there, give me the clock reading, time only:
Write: 2:47
